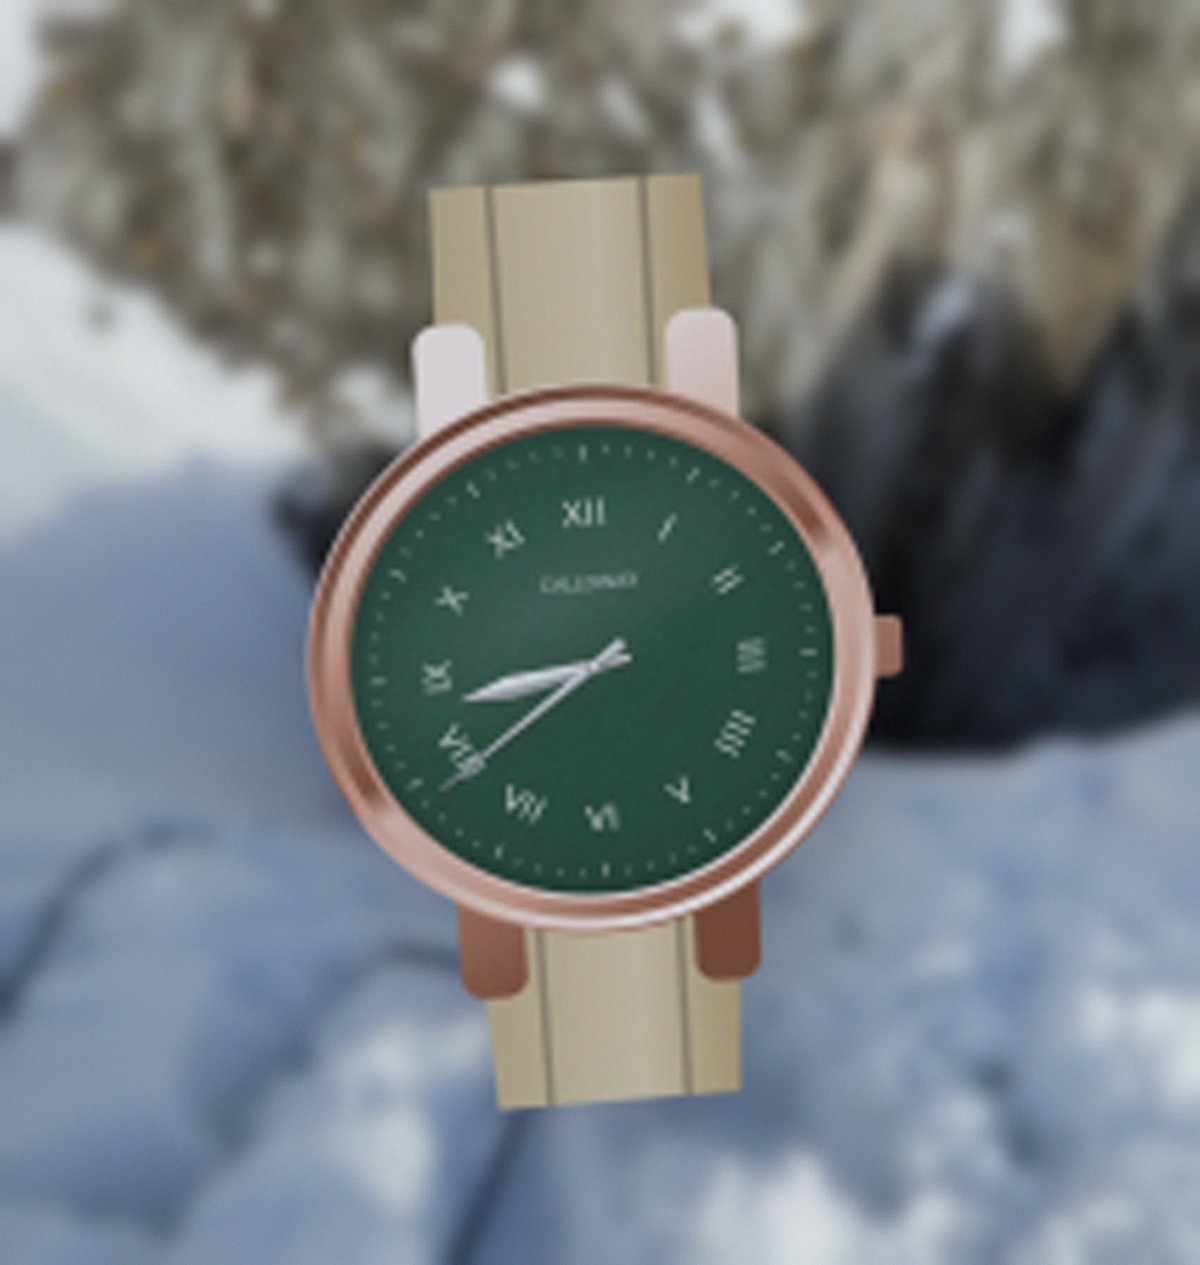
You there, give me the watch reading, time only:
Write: 8:39
